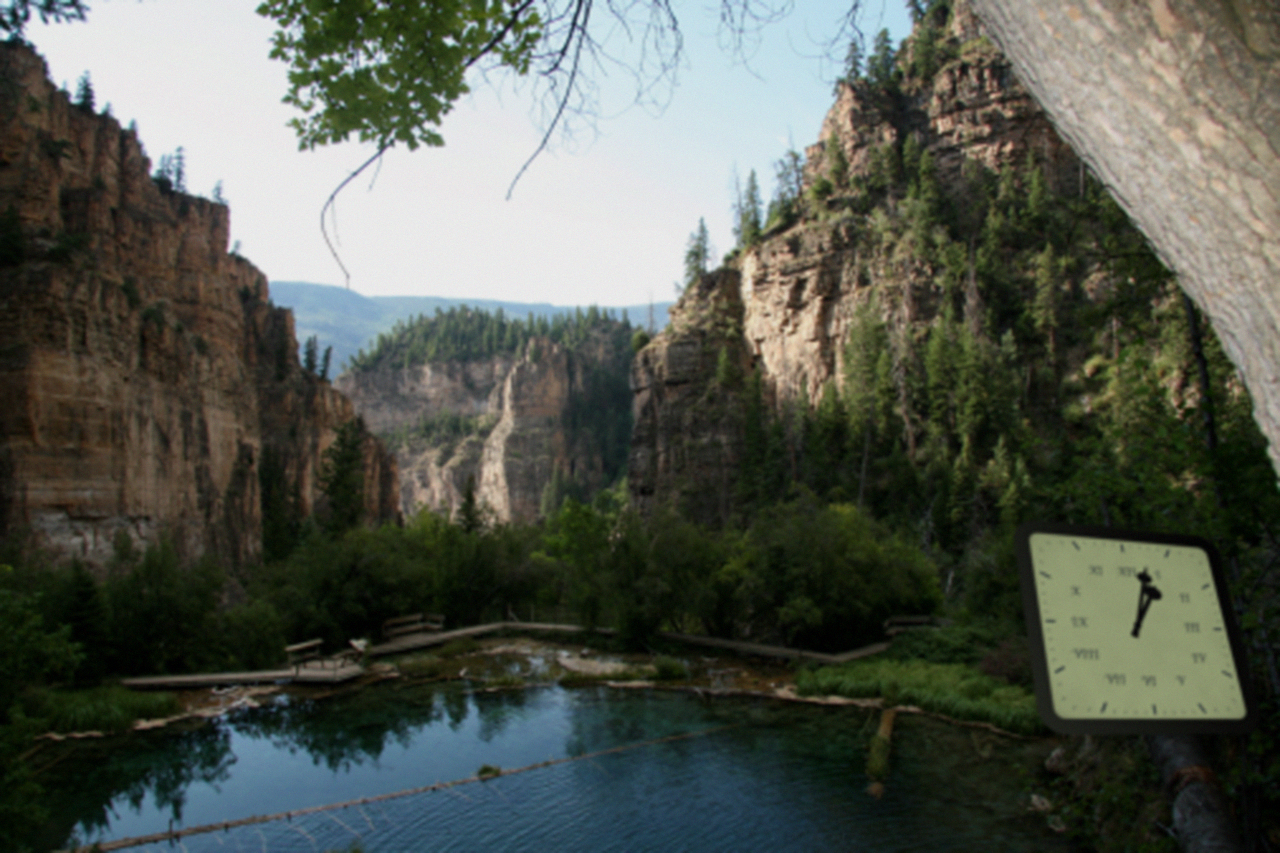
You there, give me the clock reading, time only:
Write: 1:03
